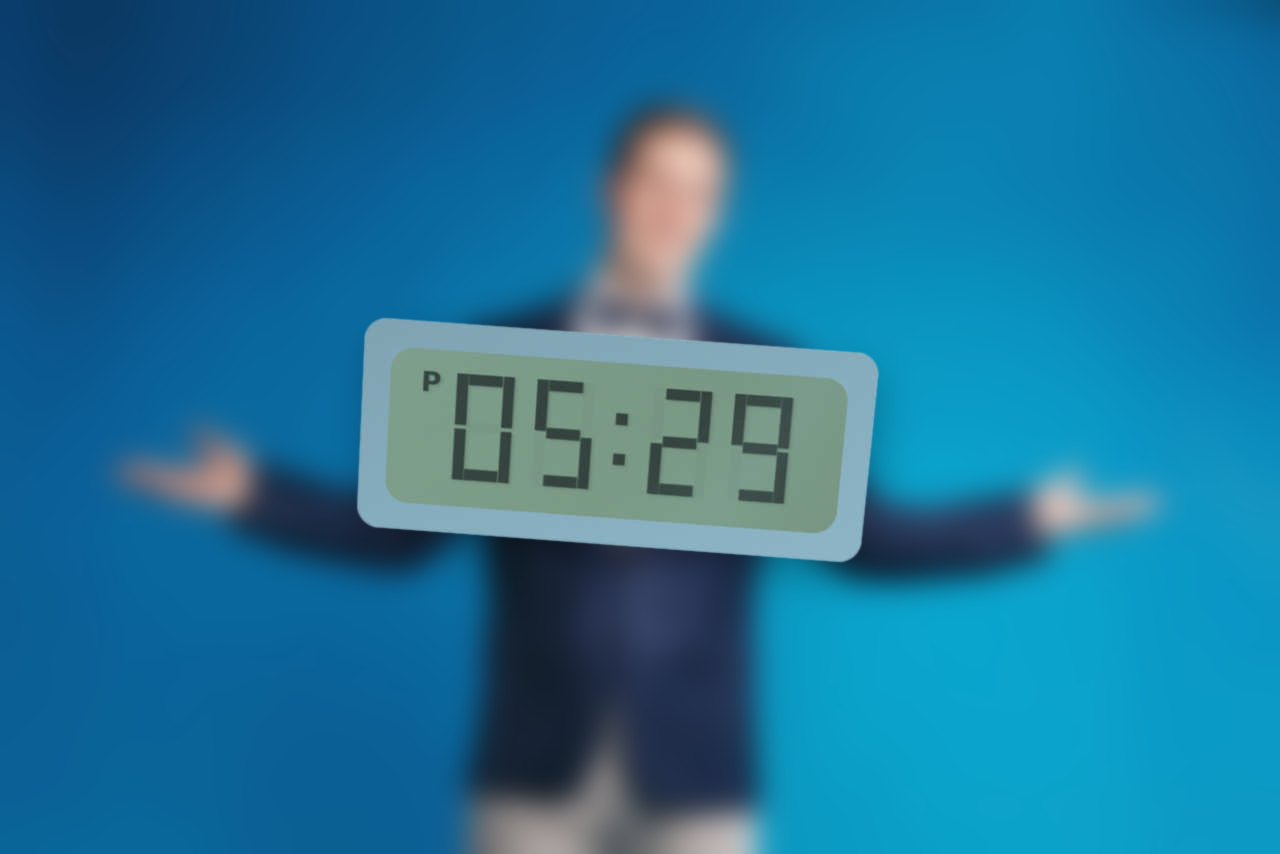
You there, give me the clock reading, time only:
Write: 5:29
